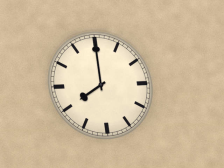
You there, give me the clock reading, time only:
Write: 8:00
